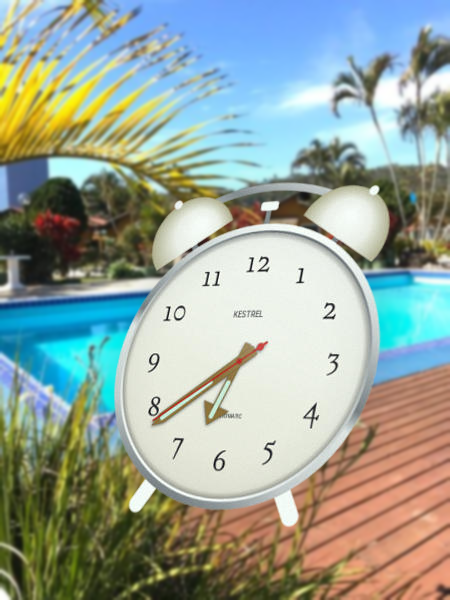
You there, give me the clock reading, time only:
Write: 6:38:39
